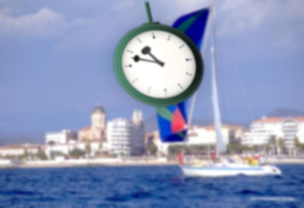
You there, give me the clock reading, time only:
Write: 10:48
